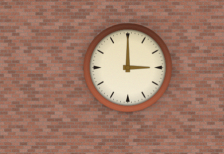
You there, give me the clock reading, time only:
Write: 3:00
